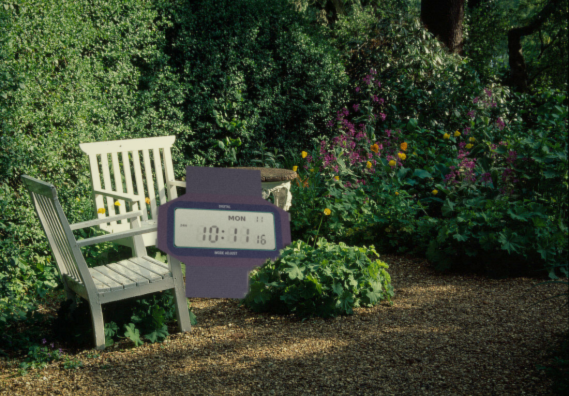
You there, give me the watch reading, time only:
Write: 10:11:16
